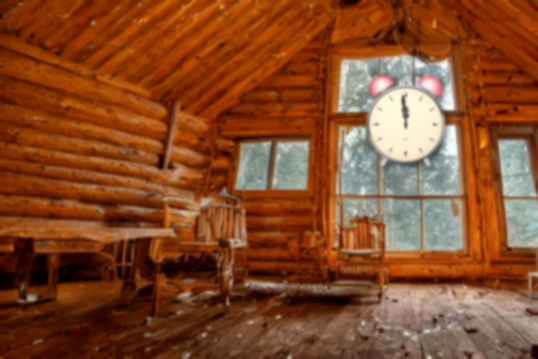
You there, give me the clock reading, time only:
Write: 11:59
